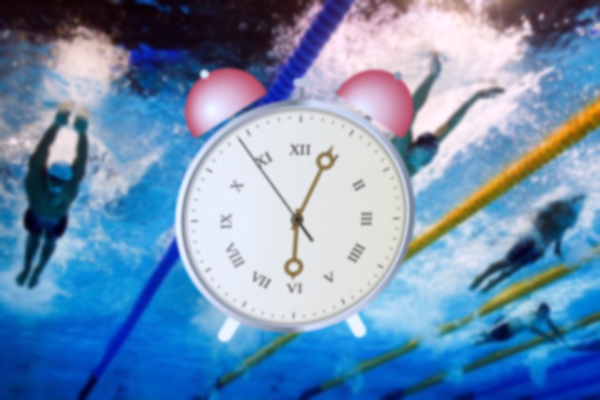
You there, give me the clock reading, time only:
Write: 6:03:54
